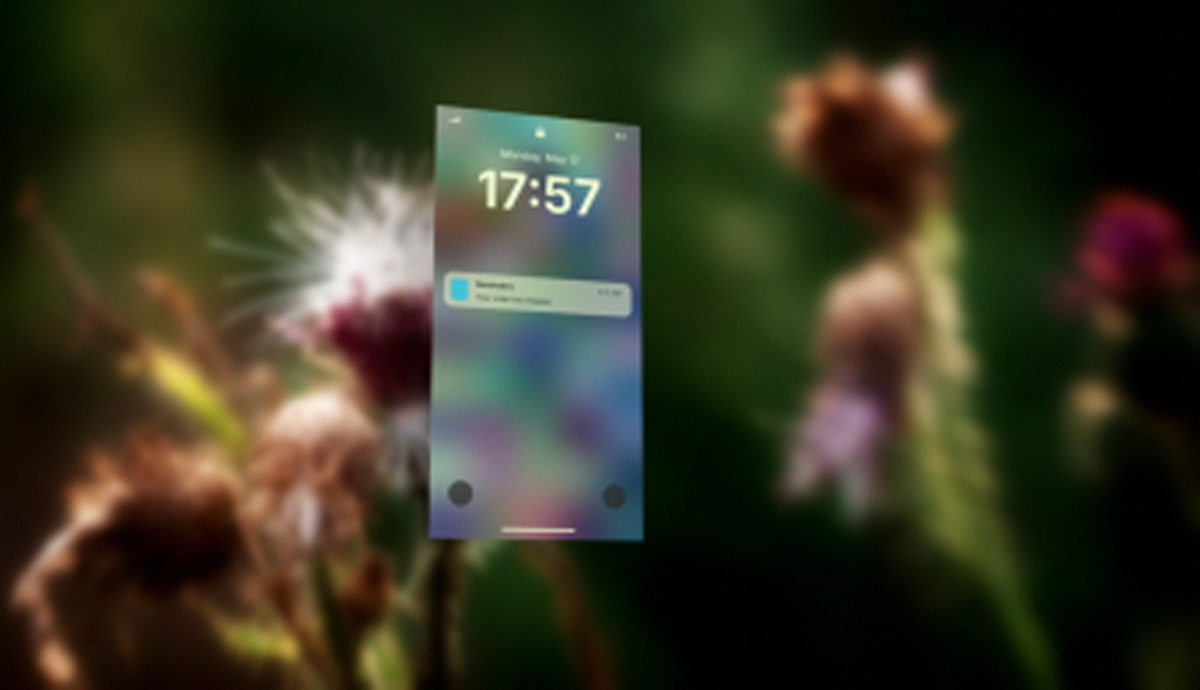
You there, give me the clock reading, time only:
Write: 17:57
